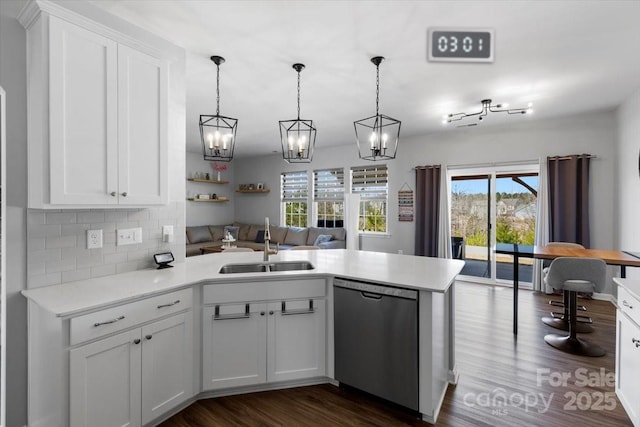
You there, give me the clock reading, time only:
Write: 3:01
